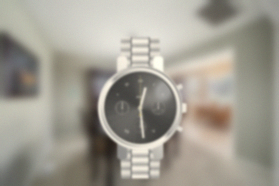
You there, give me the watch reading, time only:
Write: 12:29
